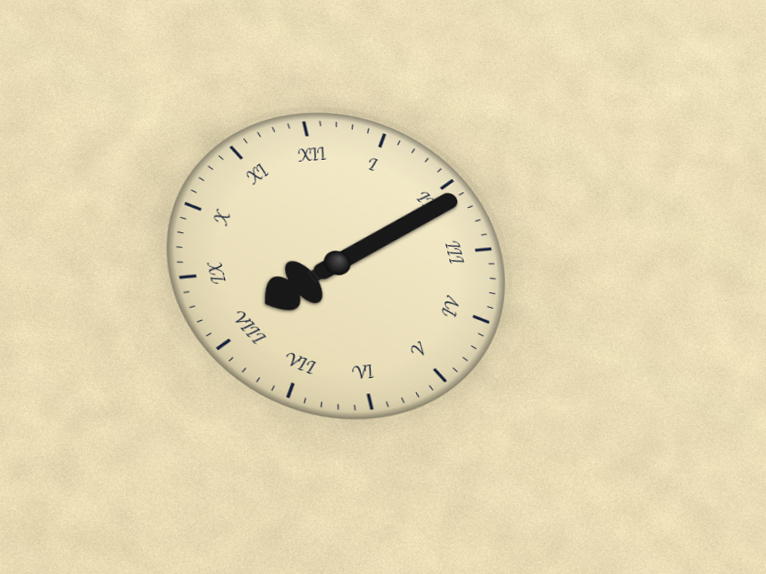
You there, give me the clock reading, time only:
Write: 8:11
